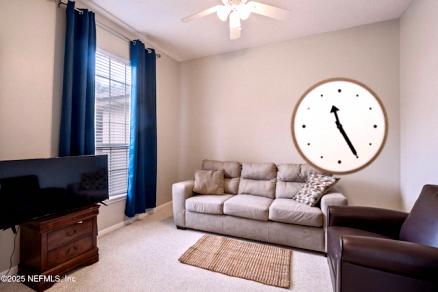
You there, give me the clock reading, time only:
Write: 11:25
